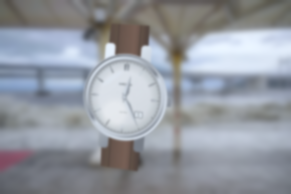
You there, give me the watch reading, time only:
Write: 12:25
